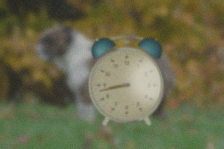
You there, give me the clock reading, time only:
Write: 8:43
